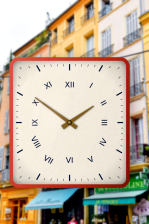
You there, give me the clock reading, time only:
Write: 1:51
